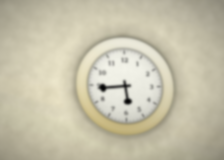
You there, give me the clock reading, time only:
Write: 5:44
